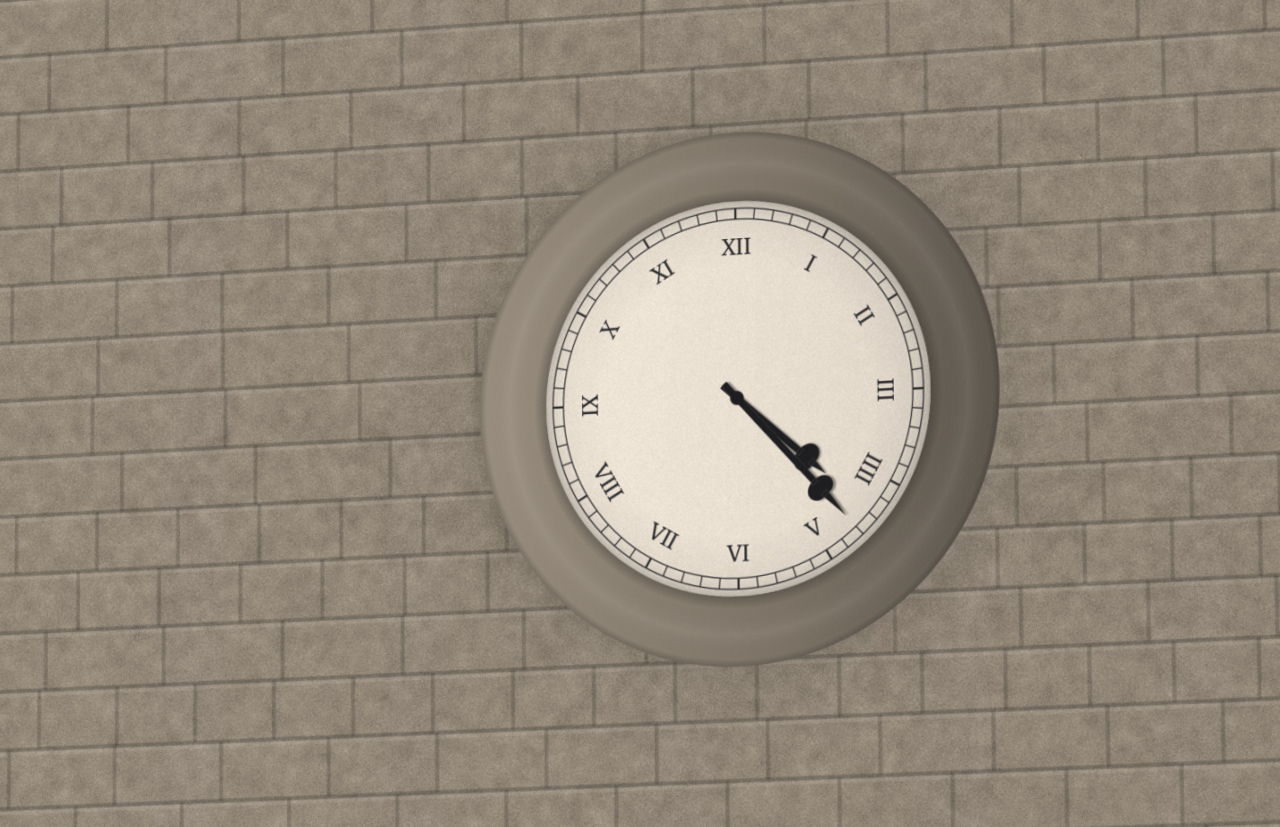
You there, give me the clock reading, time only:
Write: 4:23
